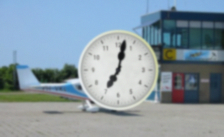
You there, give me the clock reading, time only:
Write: 7:02
